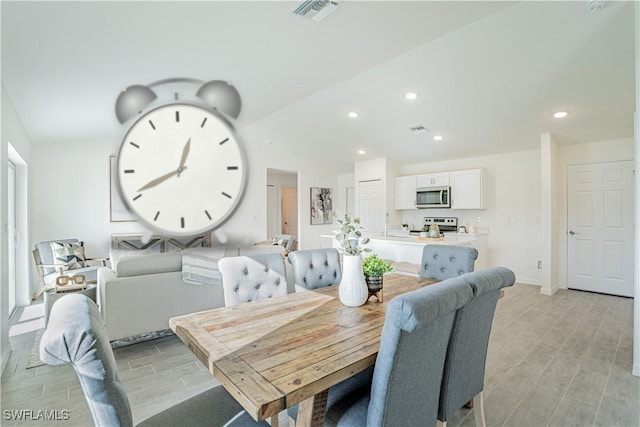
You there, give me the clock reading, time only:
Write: 12:41
